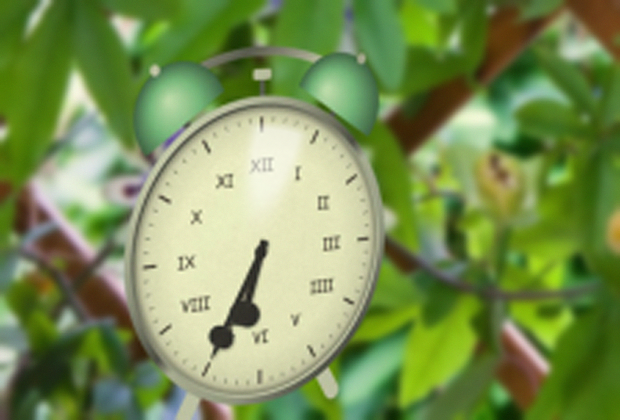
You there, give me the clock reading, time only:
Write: 6:35
